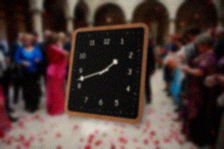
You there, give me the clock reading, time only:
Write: 1:42
